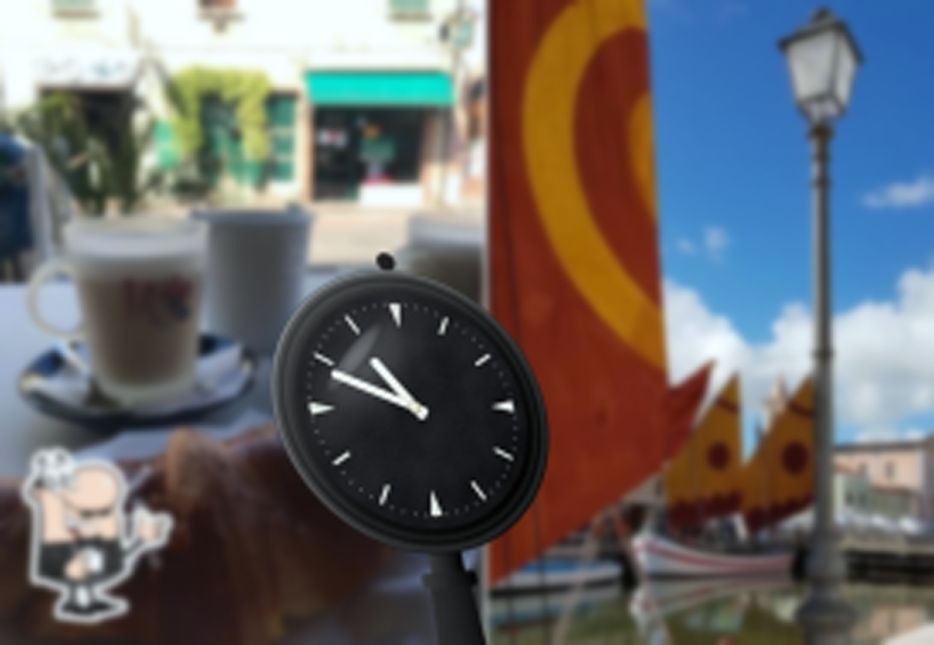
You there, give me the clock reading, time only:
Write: 10:49
